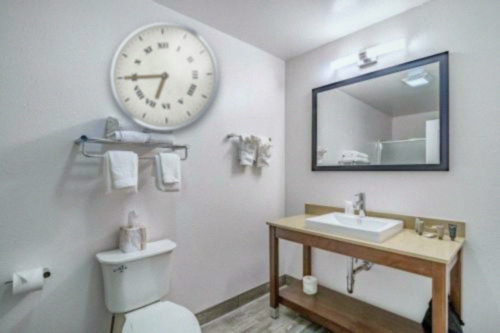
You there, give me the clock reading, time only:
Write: 6:45
